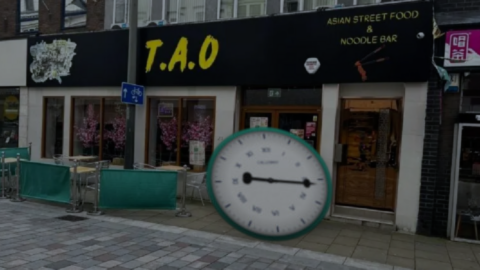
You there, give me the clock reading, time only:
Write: 9:16
